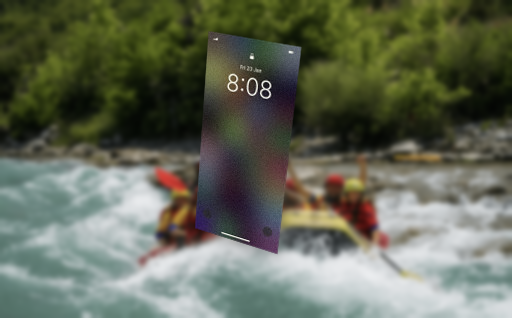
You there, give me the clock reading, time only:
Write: 8:08
